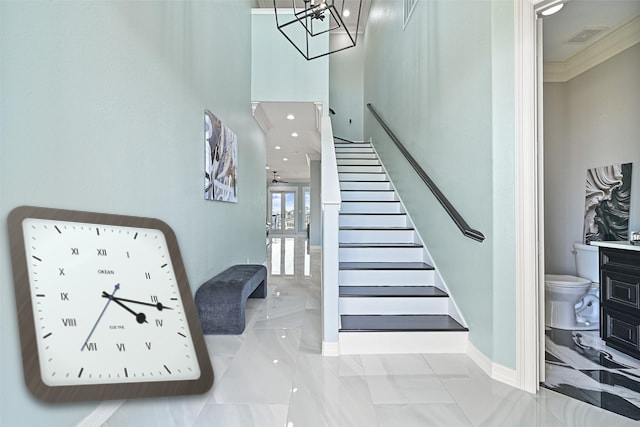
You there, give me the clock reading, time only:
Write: 4:16:36
